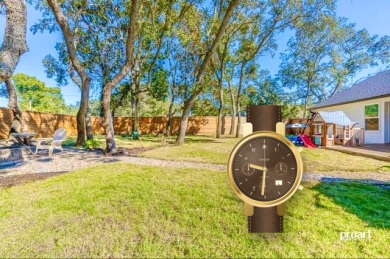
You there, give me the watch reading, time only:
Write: 9:31
